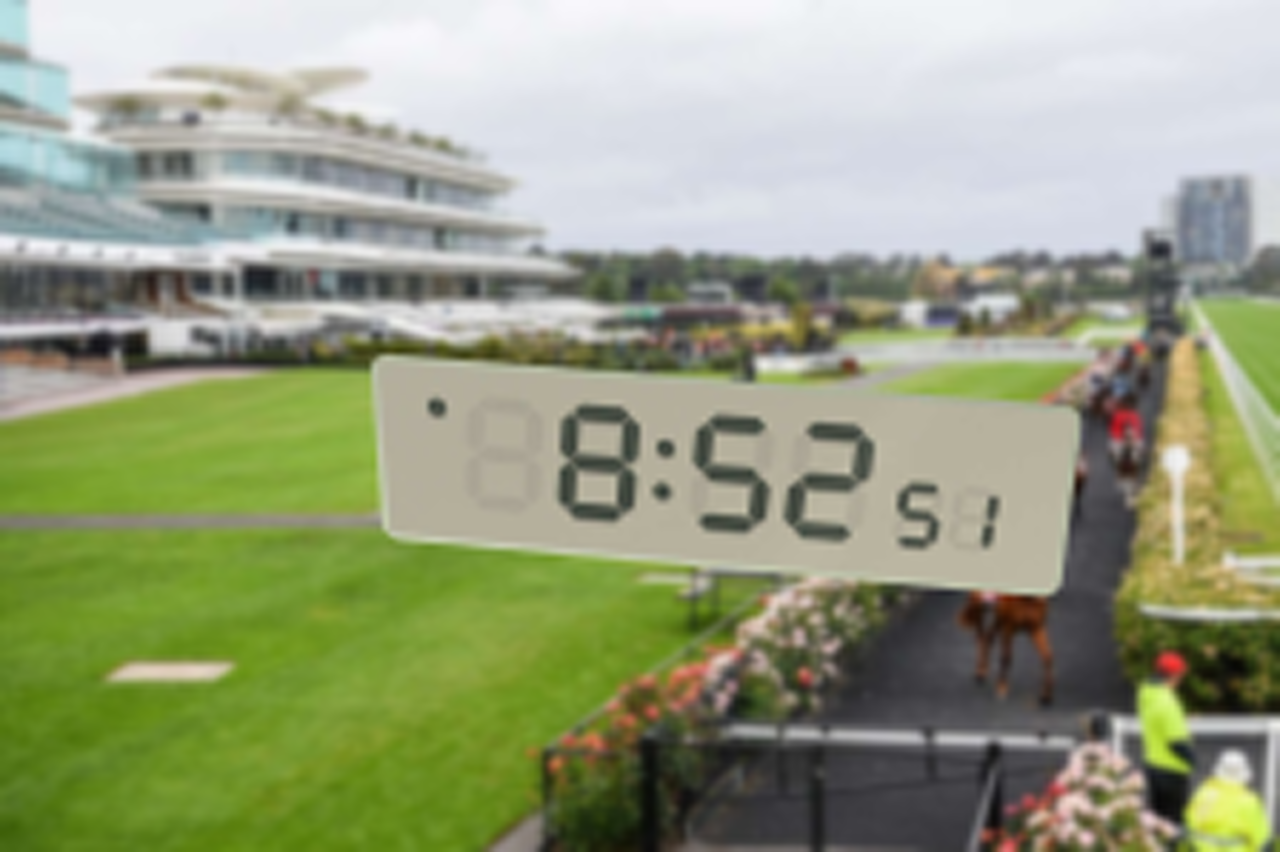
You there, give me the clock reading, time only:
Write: 8:52:51
